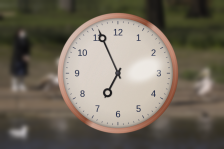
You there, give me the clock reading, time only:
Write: 6:56
